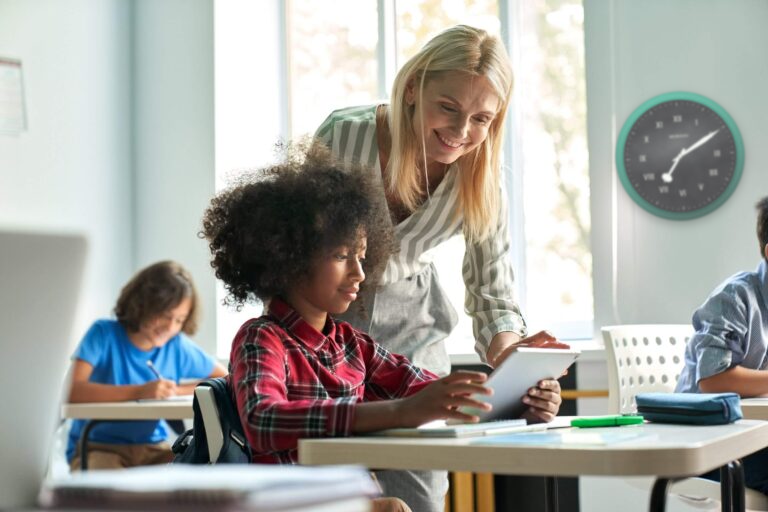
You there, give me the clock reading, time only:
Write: 7:10
